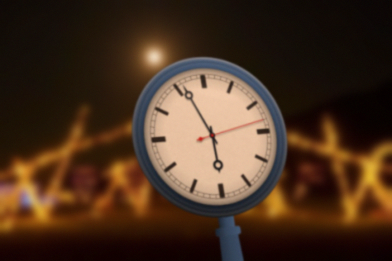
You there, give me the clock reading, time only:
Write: 5:56:13
